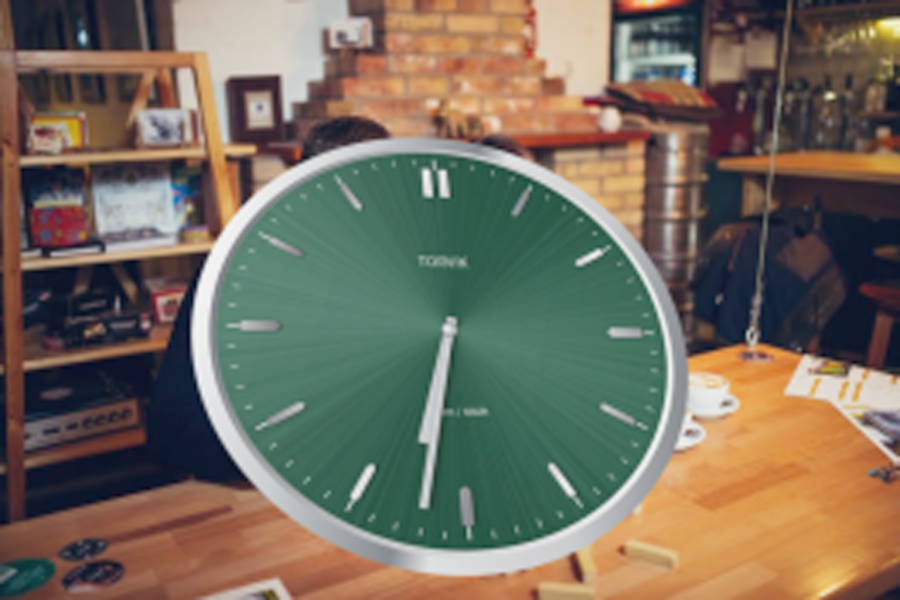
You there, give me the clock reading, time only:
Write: 6:32
